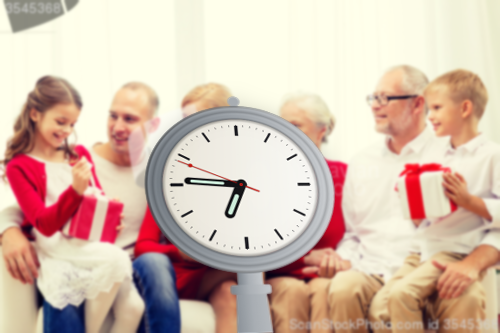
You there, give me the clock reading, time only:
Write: 6:45:49
